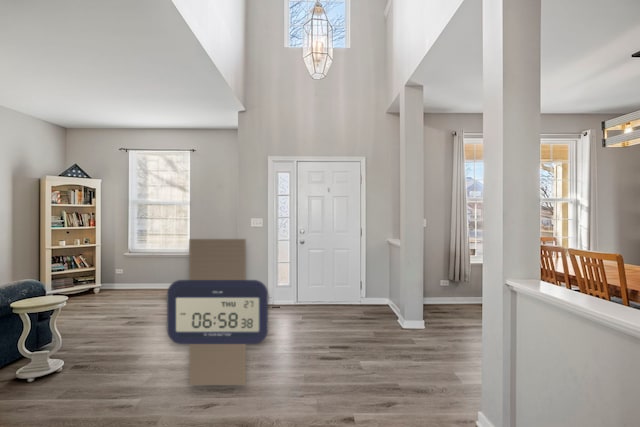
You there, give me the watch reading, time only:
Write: 6:58:38
